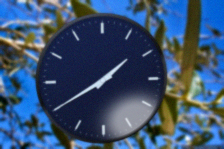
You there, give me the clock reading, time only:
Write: 1:40
